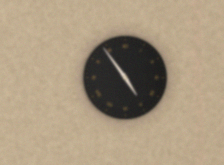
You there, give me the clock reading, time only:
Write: 4:54
